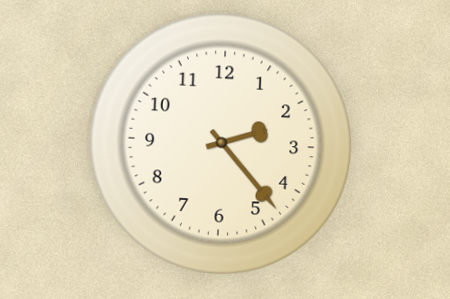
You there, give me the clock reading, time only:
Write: 2:23
